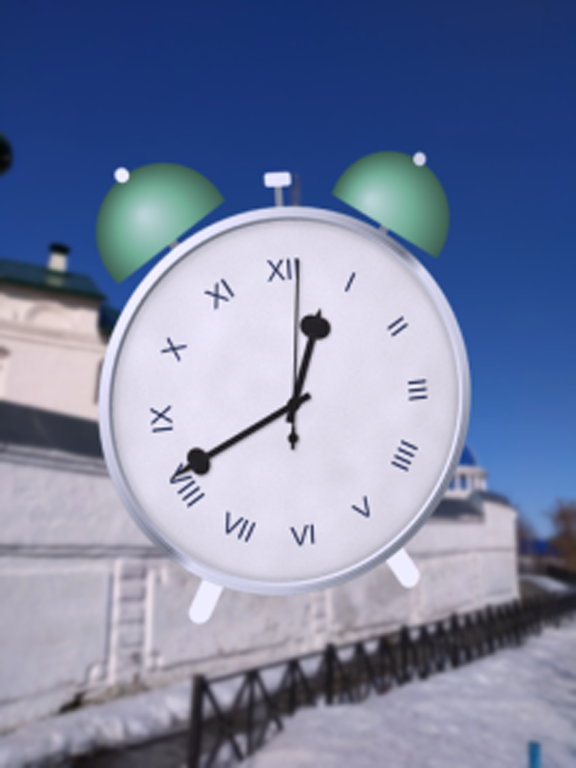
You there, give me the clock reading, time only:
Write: 12:41:01
